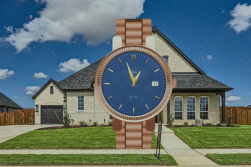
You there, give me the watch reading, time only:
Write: 12:57
